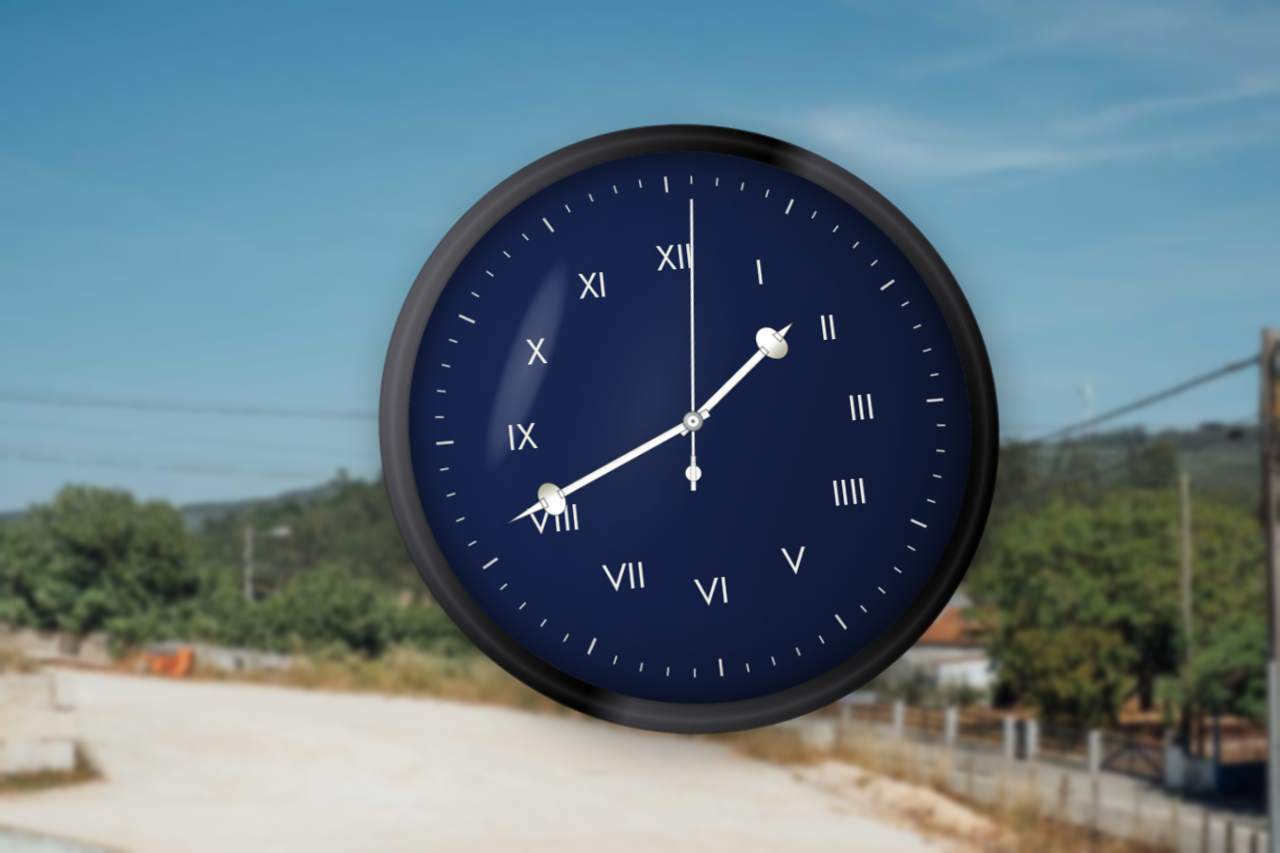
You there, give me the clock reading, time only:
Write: 1:41:01
